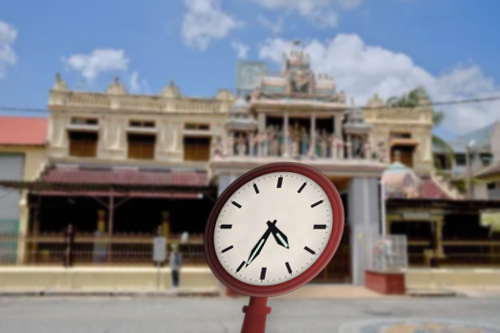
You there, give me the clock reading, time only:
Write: 4:34
